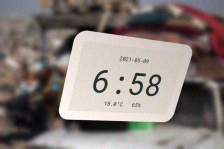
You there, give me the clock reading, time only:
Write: 6:58
